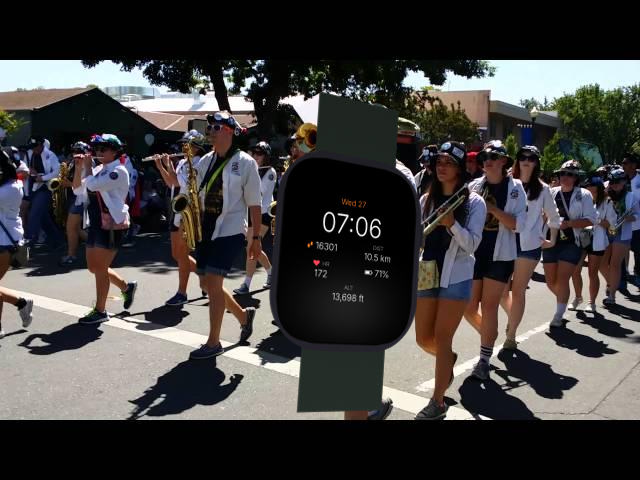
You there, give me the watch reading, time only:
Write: 7:06
